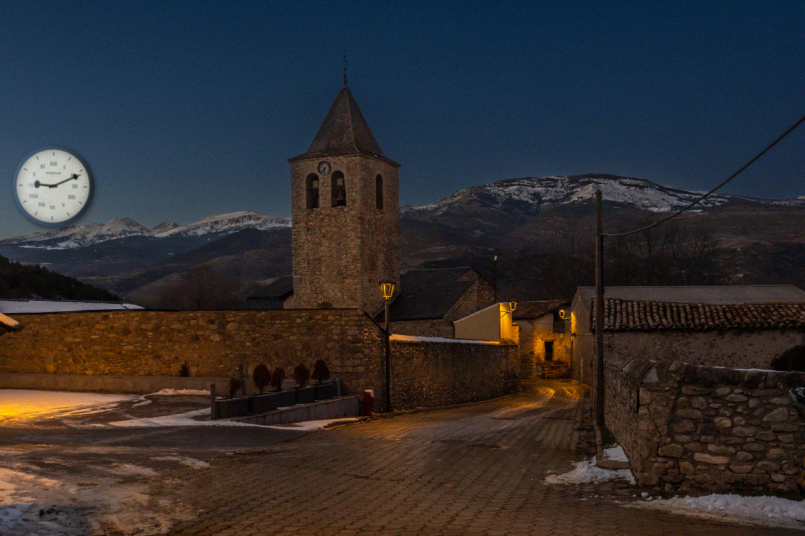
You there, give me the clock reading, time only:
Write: 9:11
